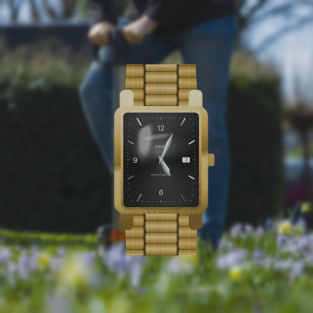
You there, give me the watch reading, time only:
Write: 5:04
